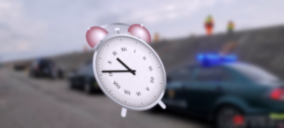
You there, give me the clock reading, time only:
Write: 10:46
